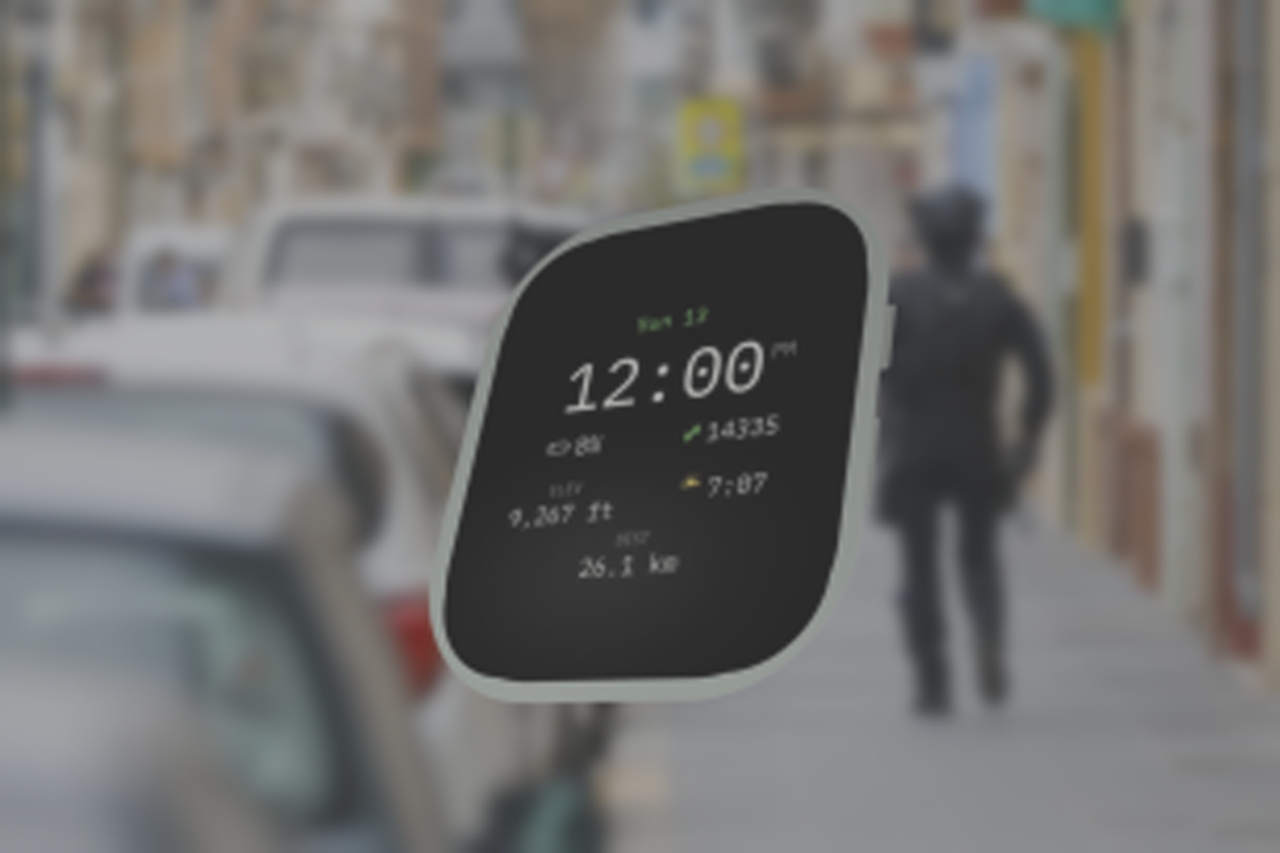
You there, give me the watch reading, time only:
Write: 12:00
